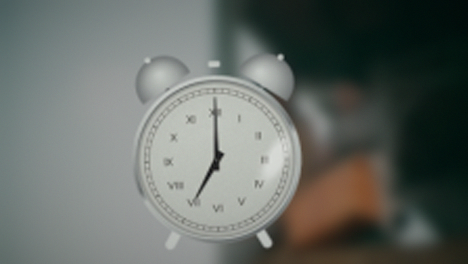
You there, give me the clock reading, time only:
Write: 7:00
